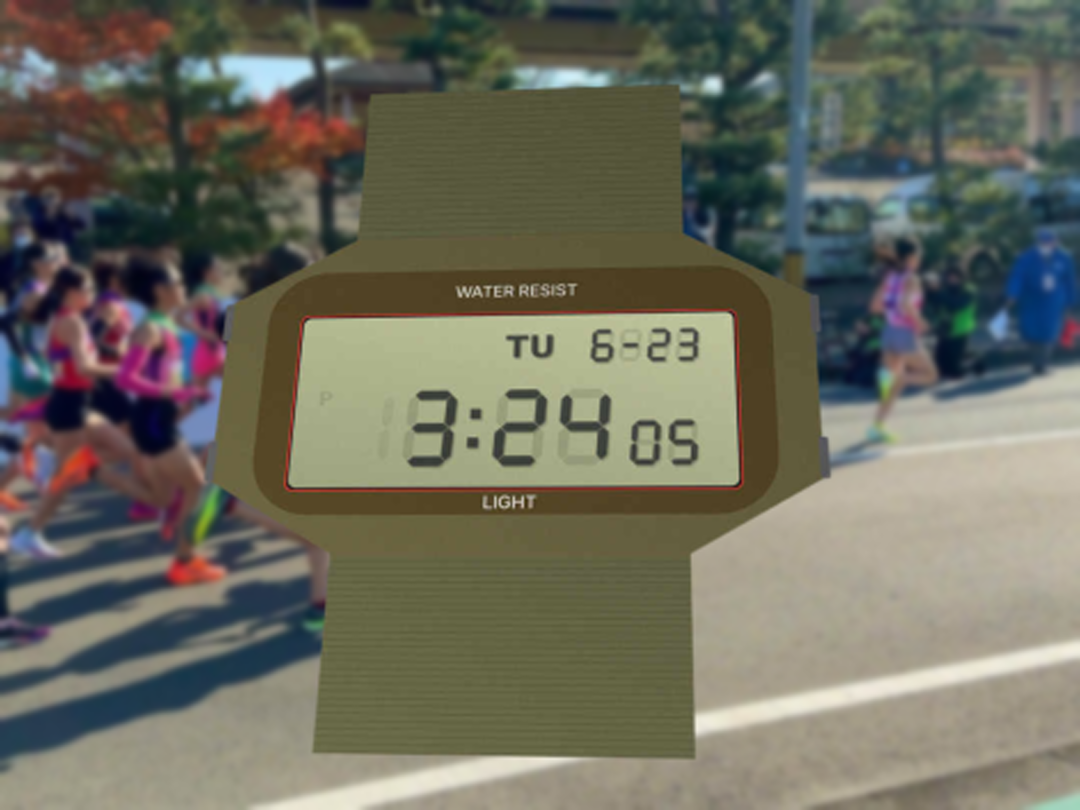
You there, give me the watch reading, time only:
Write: 3:24:05
